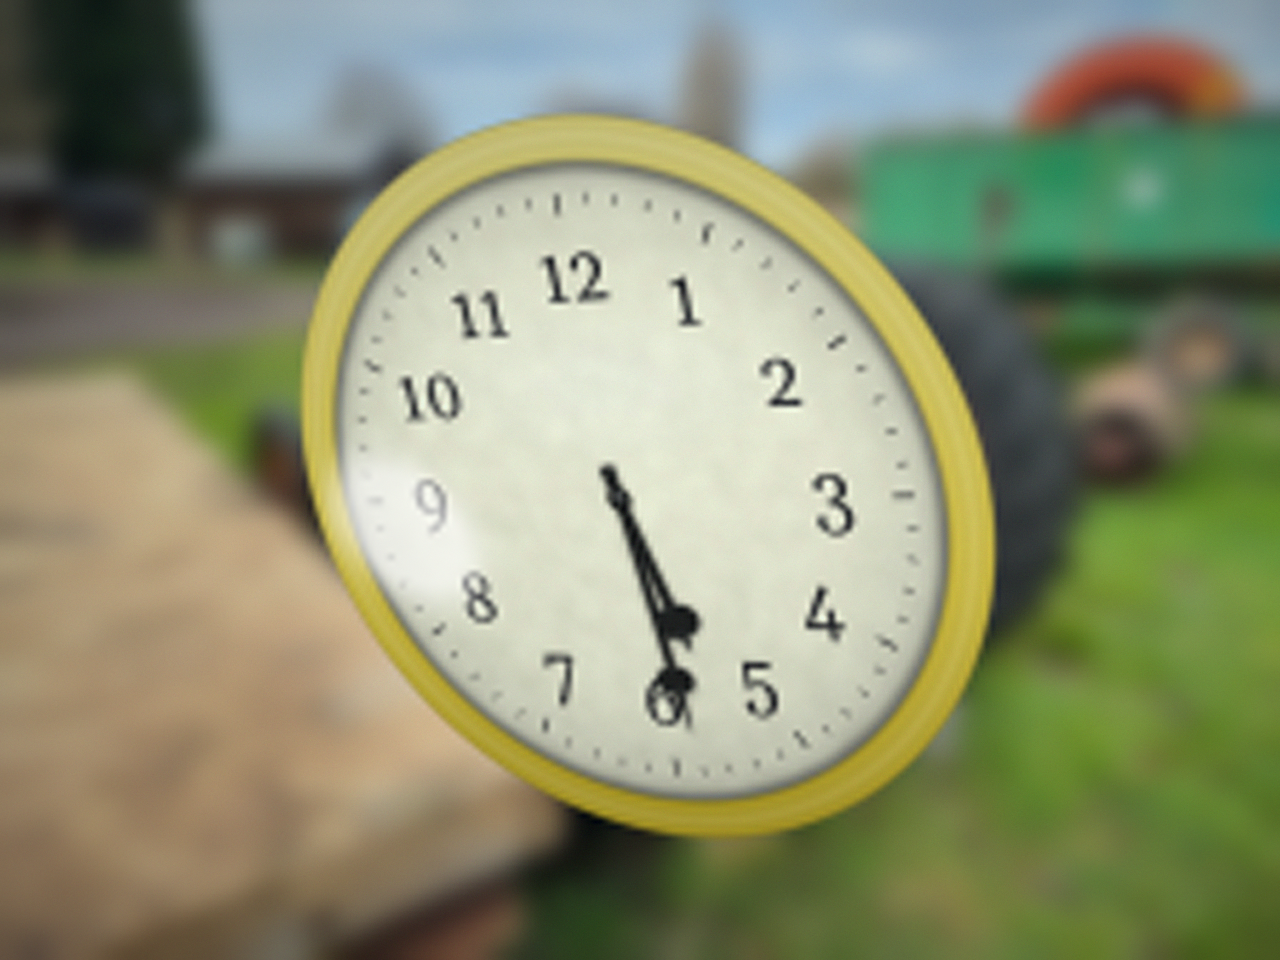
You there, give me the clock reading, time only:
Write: 5:29
